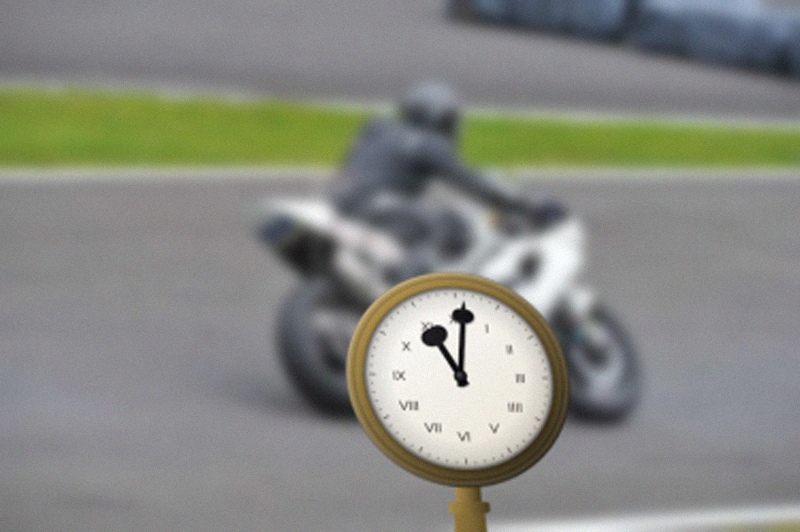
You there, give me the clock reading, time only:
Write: 11:01
